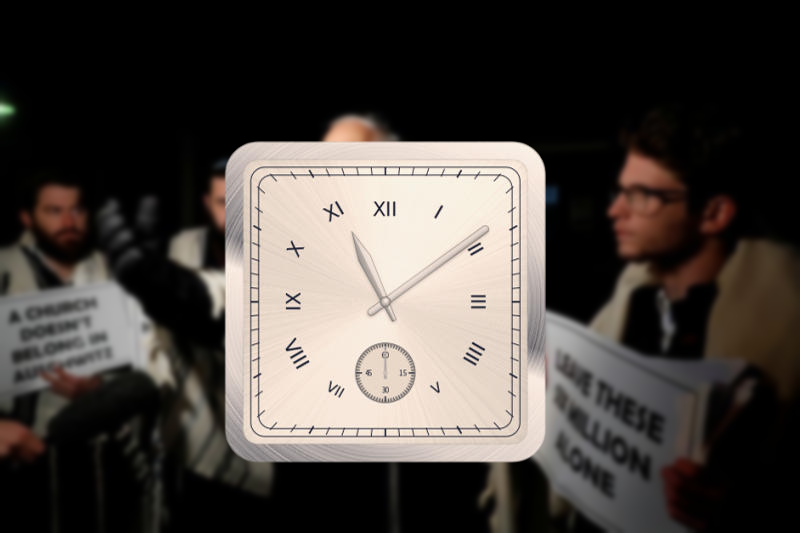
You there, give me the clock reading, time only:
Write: 11:09
